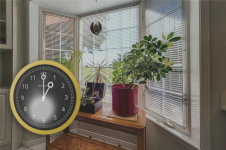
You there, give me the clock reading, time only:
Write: 1:00
